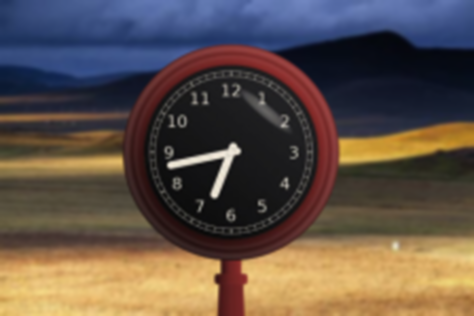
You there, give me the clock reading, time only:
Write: 6:43
